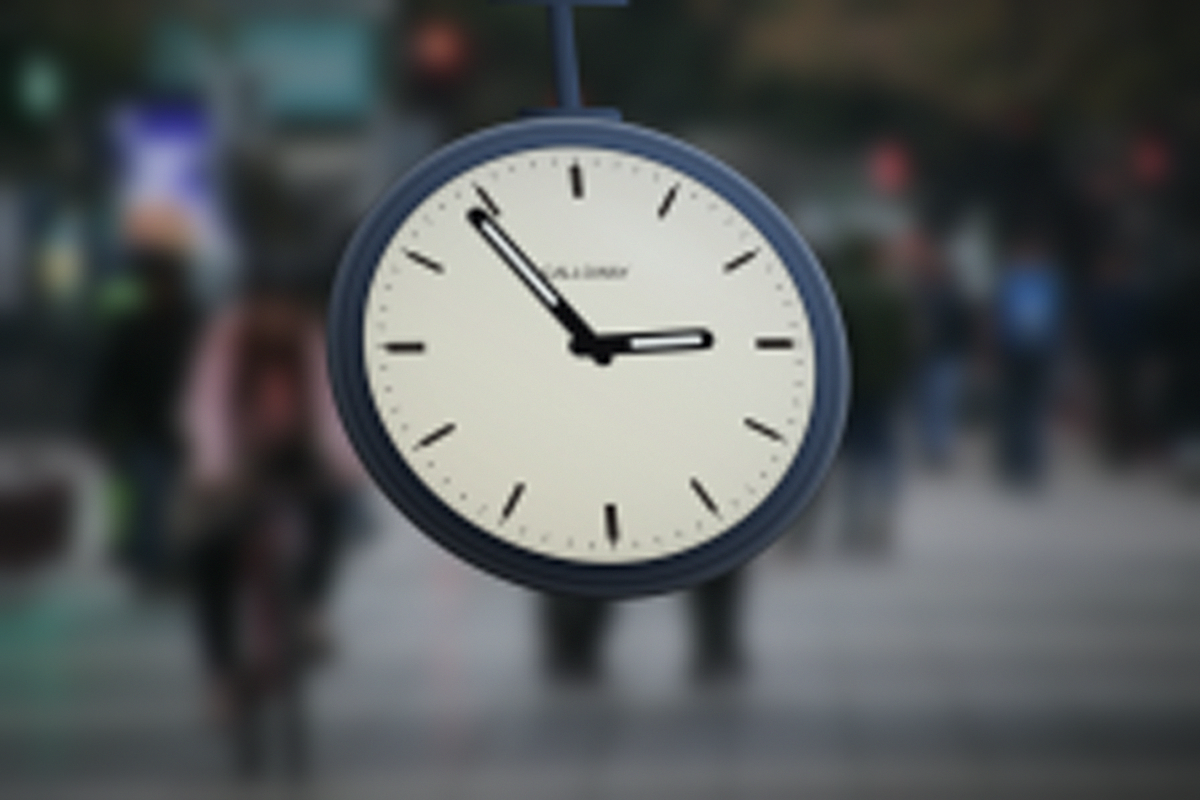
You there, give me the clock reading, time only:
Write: 2:54
